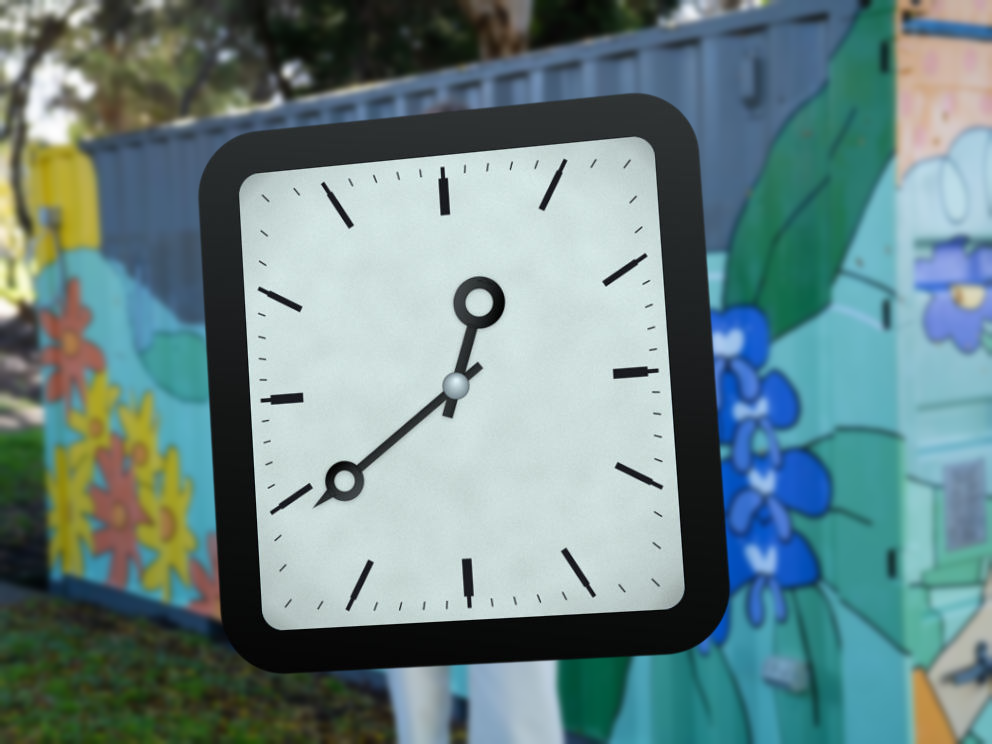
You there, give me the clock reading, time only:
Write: 12:39
